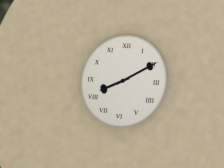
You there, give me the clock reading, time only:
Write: 8:10
